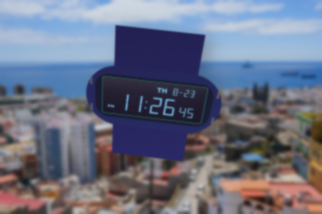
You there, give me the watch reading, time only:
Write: 11:26:45
